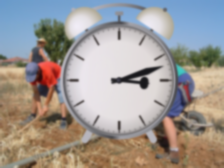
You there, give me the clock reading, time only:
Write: 3:12
